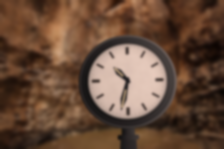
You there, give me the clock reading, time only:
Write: 10:32
